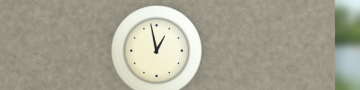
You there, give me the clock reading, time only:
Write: 12:58
